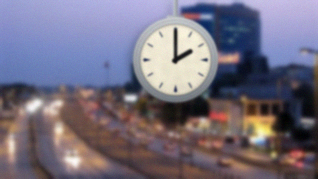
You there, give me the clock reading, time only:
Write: 2:00
